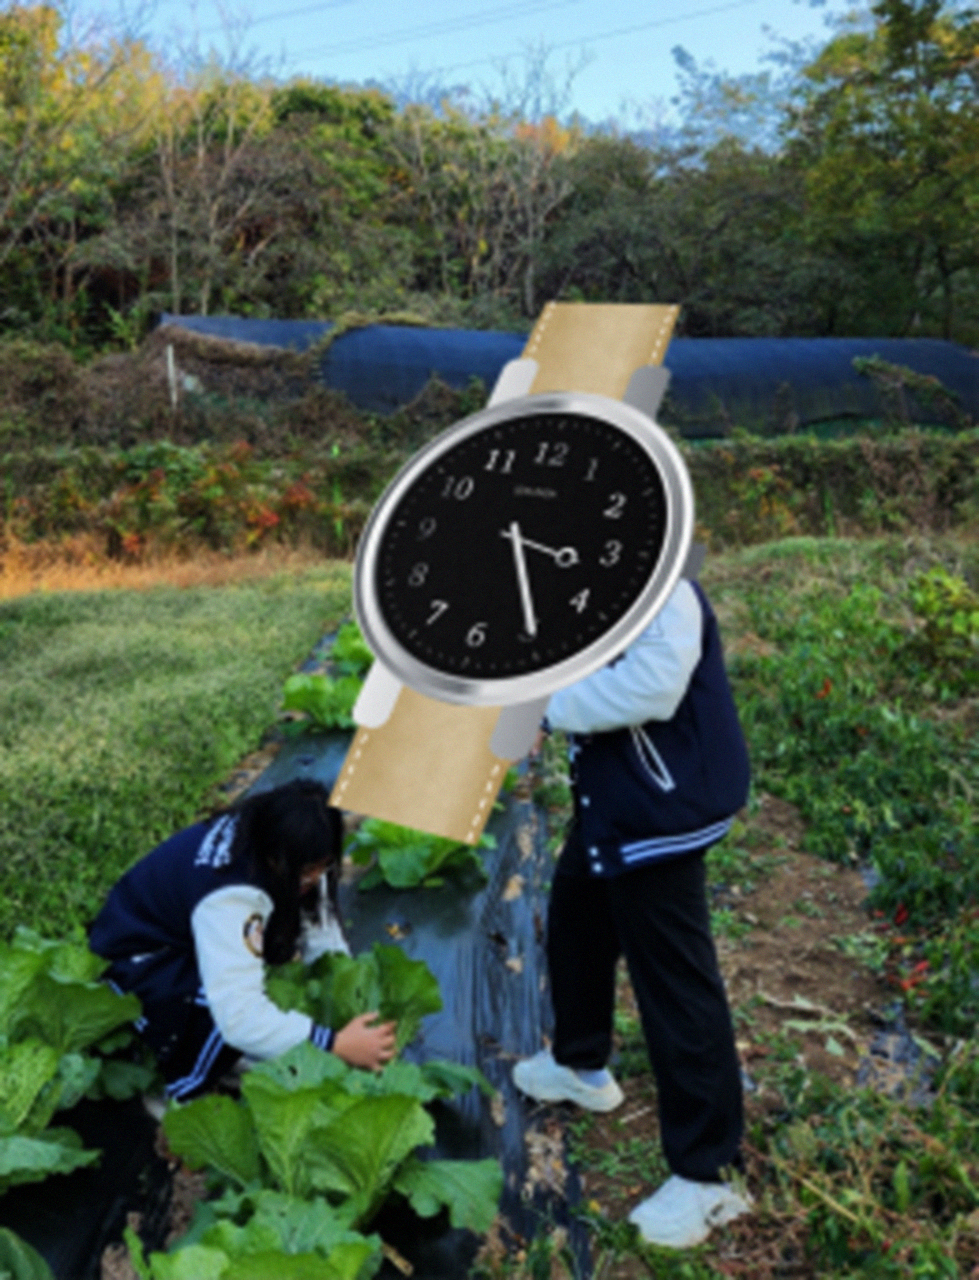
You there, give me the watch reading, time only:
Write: 3:25
